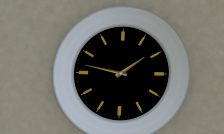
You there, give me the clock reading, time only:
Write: 1:47
